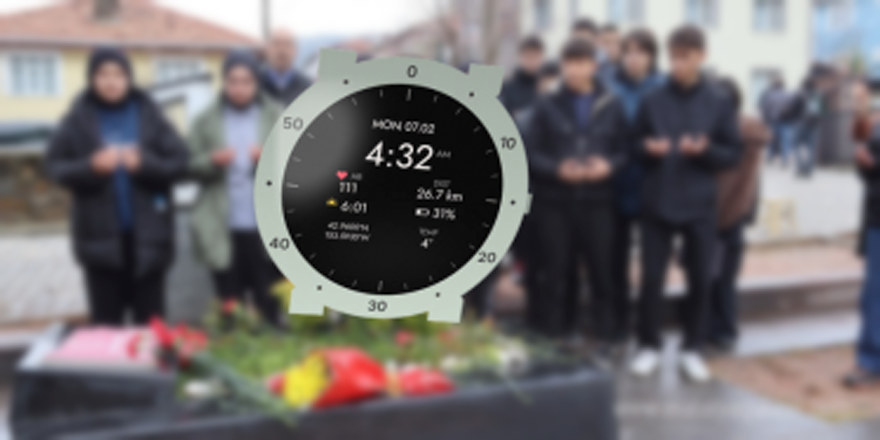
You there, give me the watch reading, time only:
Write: 4:32
